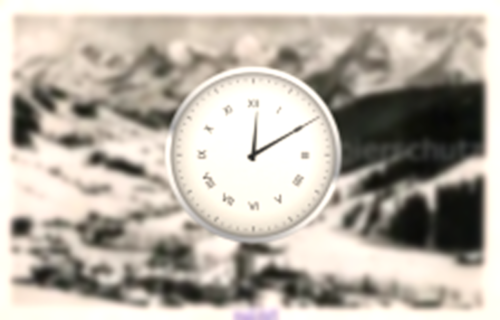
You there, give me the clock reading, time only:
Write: 12:10
